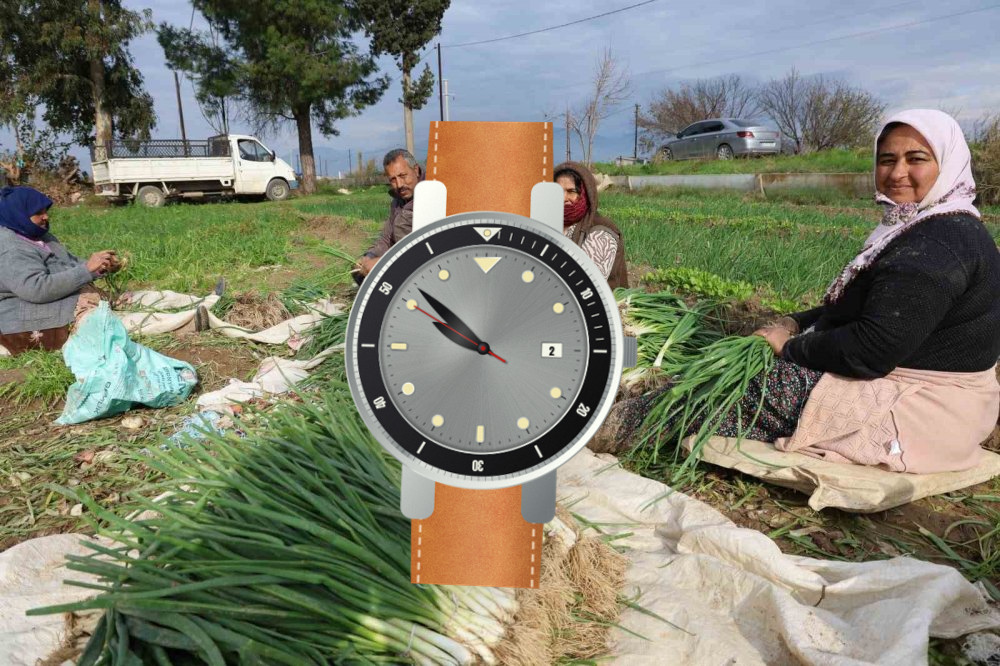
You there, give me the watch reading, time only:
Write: 9:51:50
